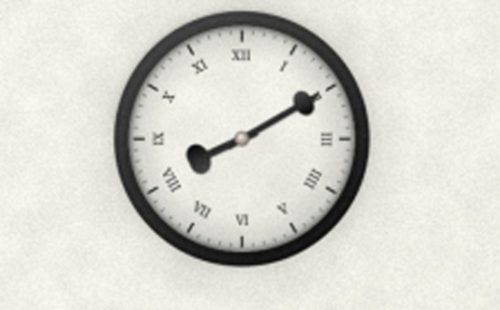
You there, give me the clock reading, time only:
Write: 8:10
